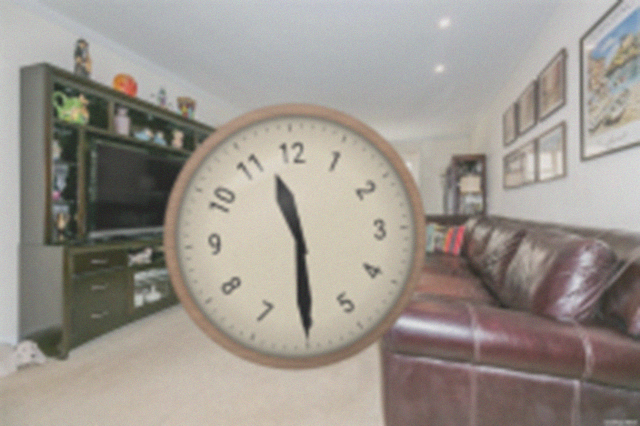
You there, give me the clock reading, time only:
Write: 11:30
